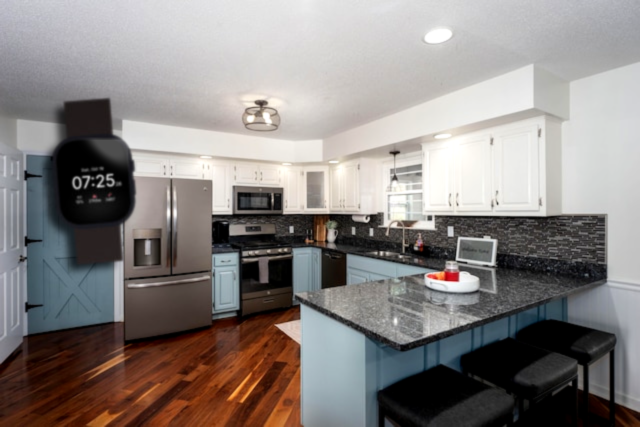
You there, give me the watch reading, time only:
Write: 7:25
